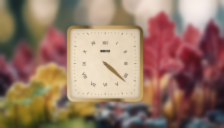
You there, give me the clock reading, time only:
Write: 4:22
